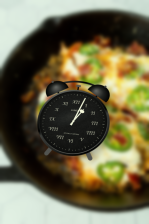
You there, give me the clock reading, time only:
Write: 1:03
